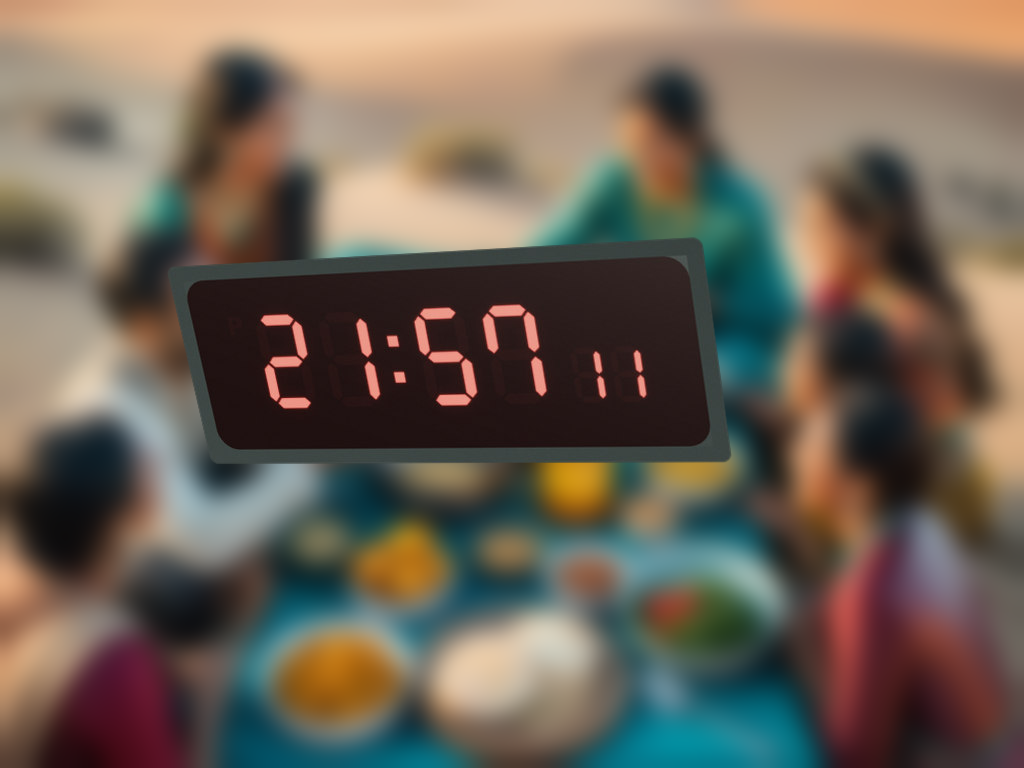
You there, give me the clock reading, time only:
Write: 21:57:11
